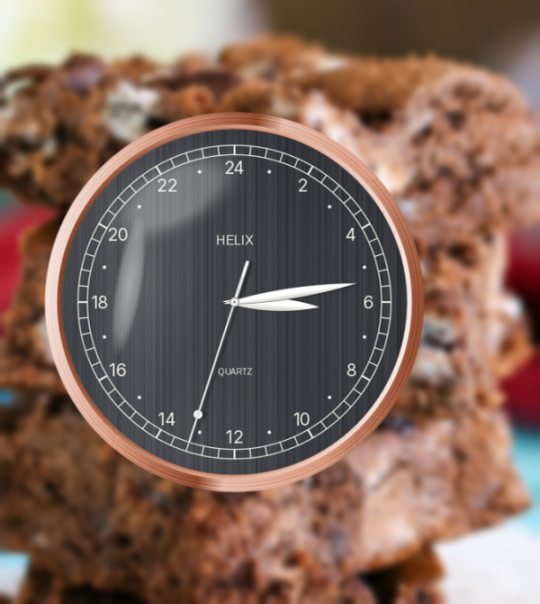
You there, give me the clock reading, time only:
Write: 6:13:33
